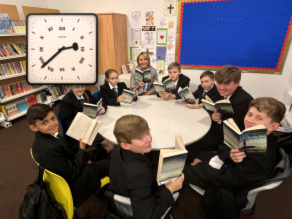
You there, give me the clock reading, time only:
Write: 2:38
